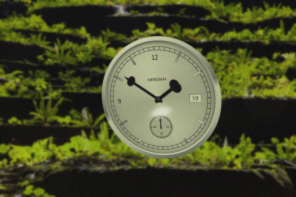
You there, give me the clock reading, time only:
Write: 1:51
